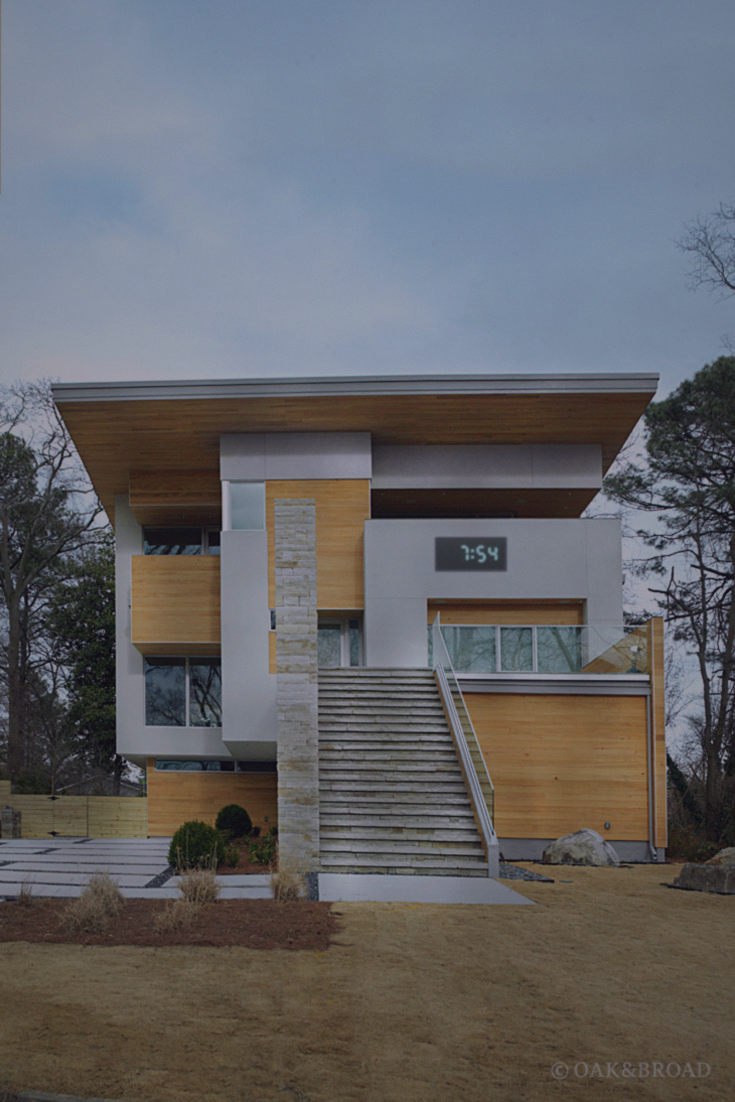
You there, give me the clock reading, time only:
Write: 7:54
